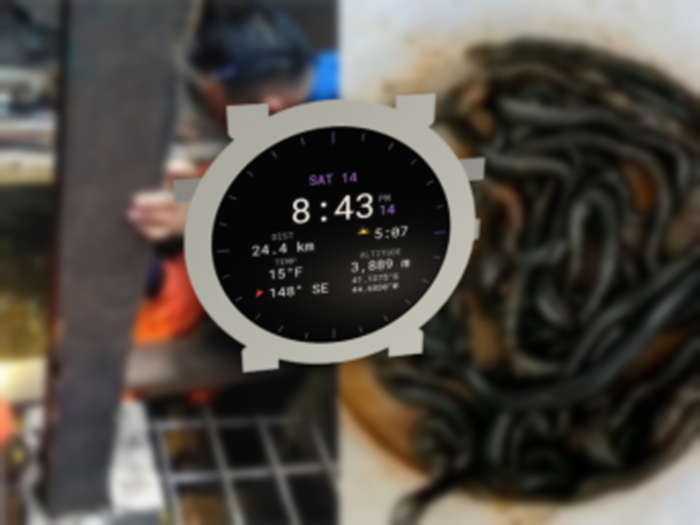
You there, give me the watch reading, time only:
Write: 8:43
